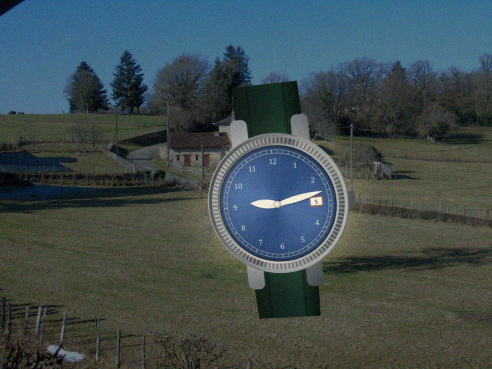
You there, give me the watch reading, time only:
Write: 9:13
